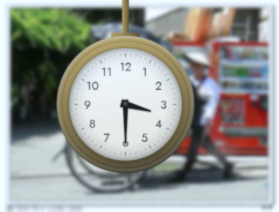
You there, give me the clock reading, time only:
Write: 3:30
